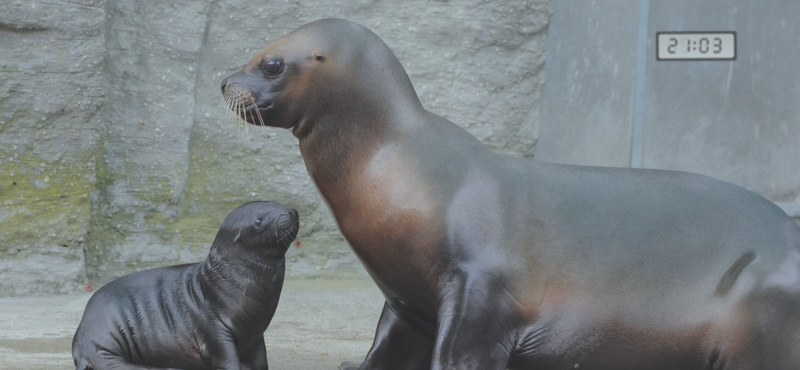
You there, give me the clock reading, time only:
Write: 21:03
